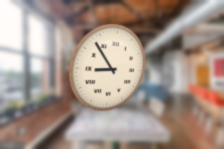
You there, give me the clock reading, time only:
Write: 8:53
